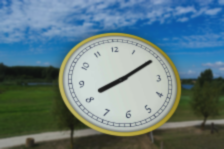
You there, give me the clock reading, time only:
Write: 8:10
